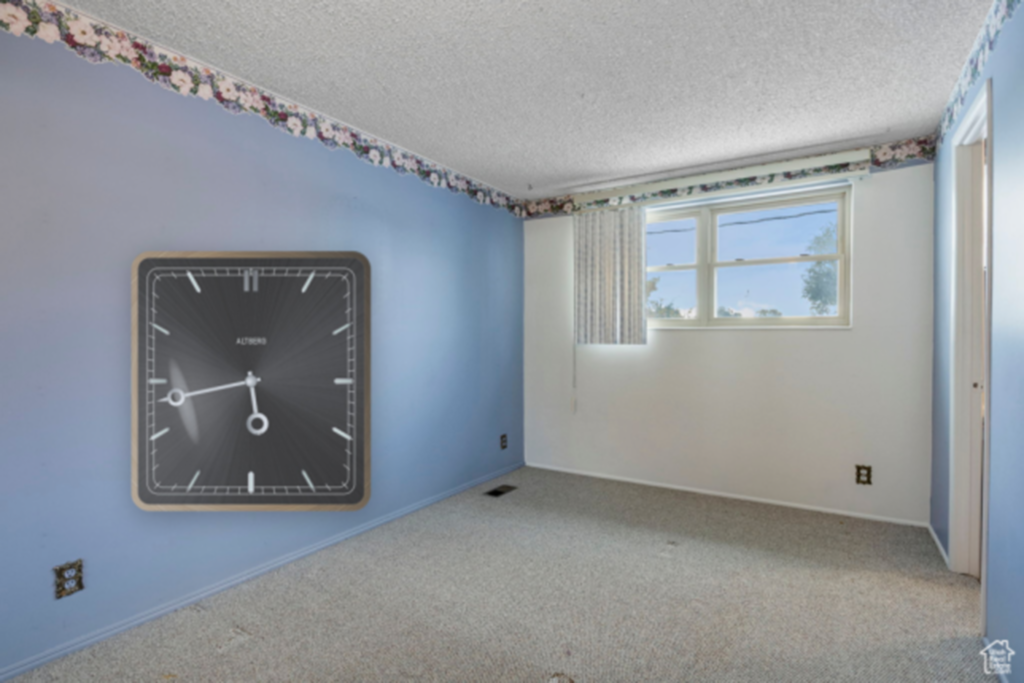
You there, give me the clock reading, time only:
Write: 5:43
